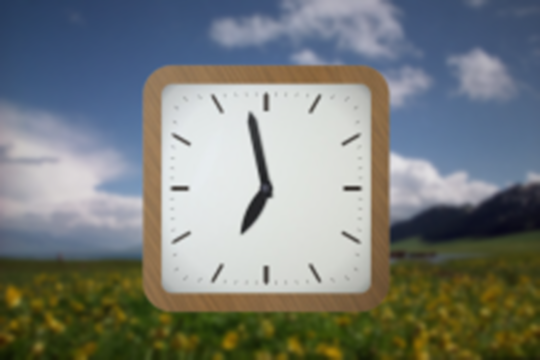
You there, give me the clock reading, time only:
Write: 6:58
